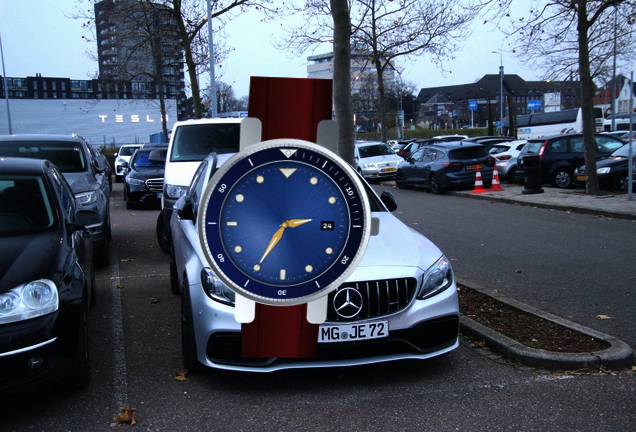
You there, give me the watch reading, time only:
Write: 2:35
